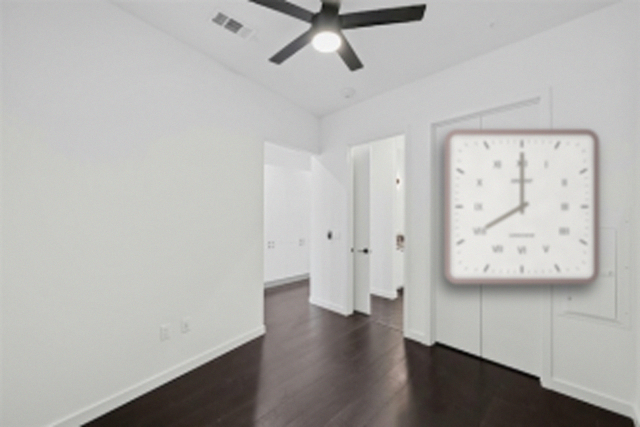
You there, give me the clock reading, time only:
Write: 8:00
